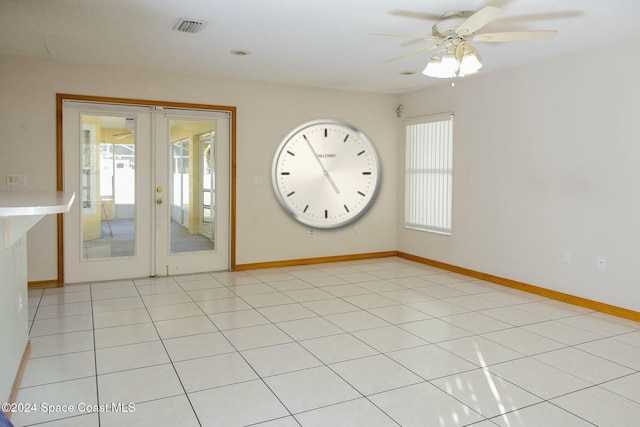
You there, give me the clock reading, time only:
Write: 4:55
